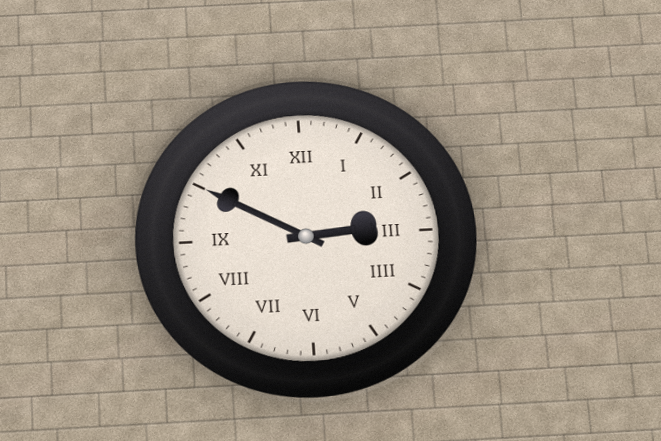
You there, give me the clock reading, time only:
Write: 2:50
